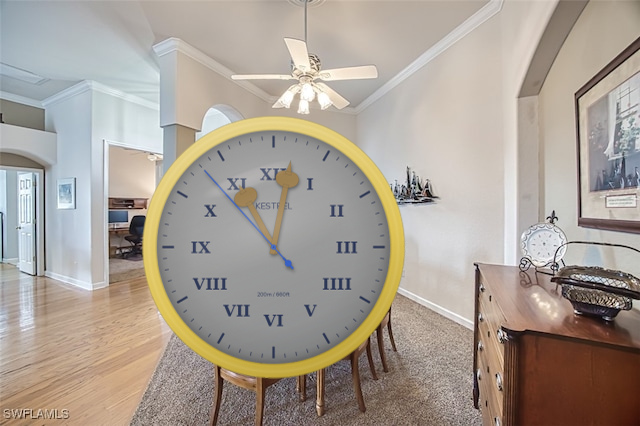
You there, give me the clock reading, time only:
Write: 11:01:53
